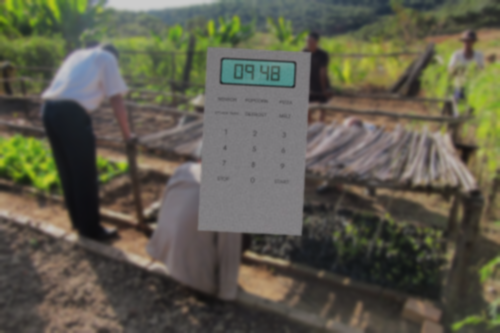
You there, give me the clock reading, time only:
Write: 9:48
